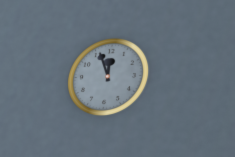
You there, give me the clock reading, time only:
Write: 11:56
